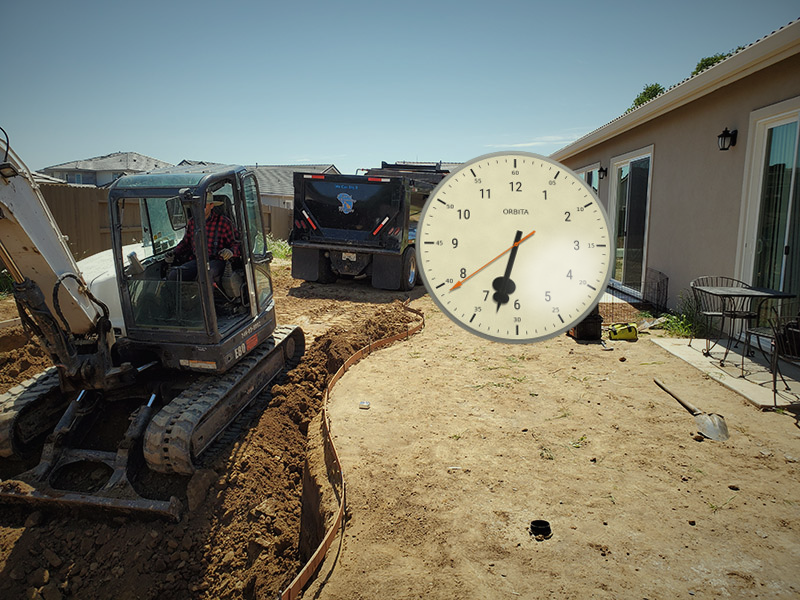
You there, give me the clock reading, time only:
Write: 6:32:39
